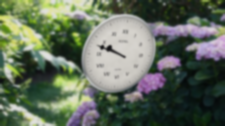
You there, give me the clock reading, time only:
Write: 9:48
